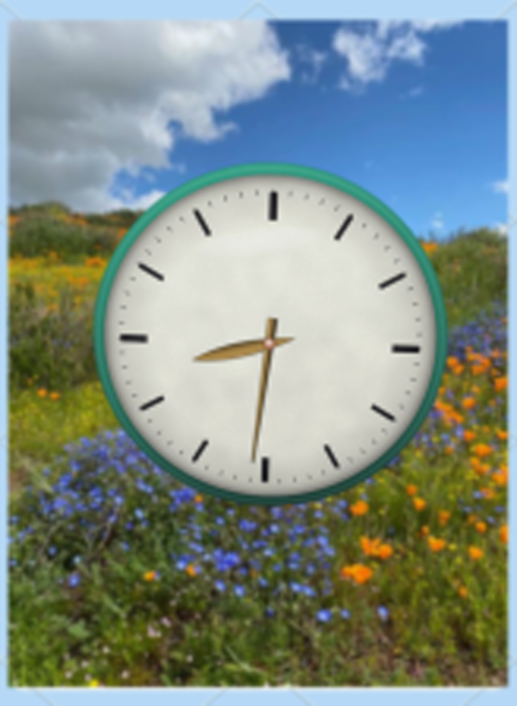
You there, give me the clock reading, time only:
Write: 8:31
